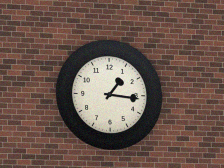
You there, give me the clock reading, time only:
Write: 1:16
